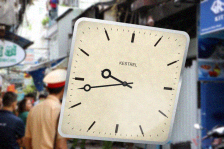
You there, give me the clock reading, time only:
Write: 9:43
